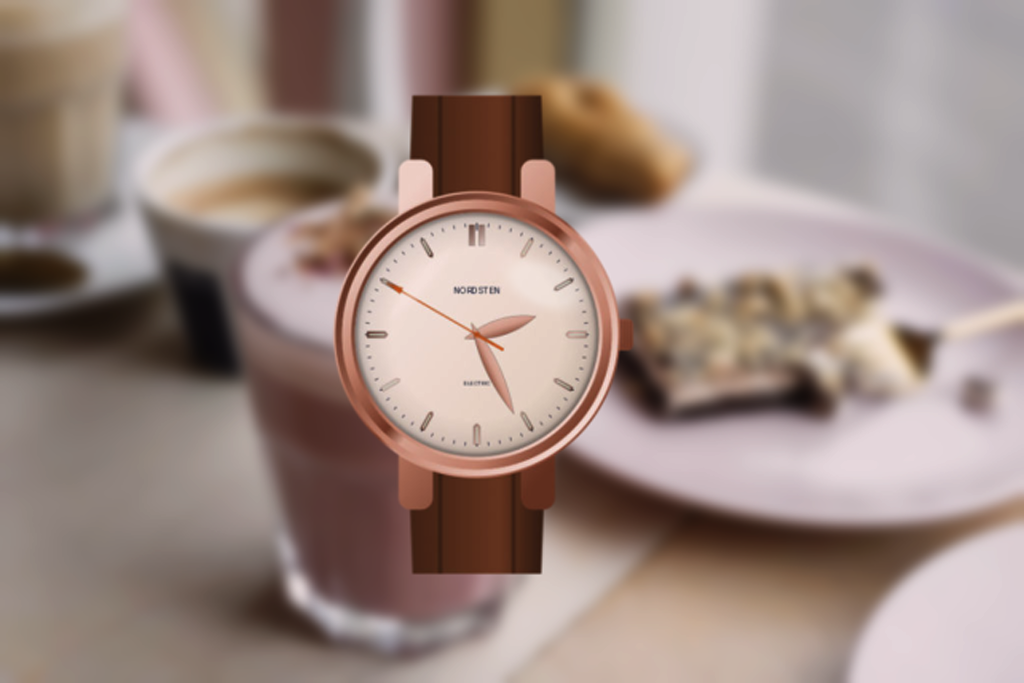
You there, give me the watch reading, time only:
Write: 2:25:50
